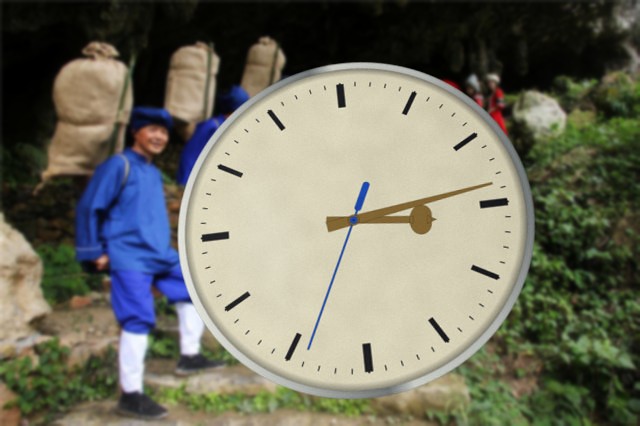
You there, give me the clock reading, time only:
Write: 3:13:34
